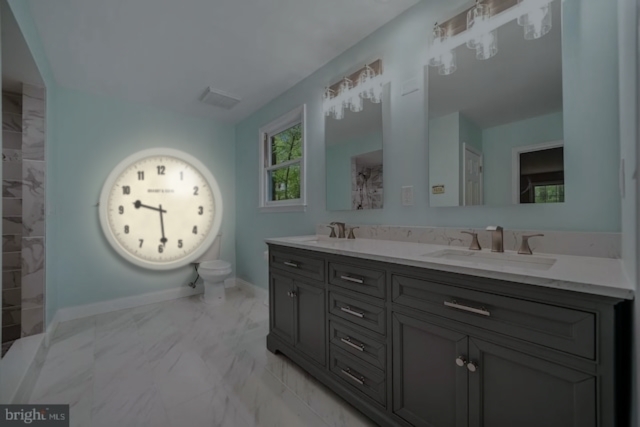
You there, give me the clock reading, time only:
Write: 9:29
